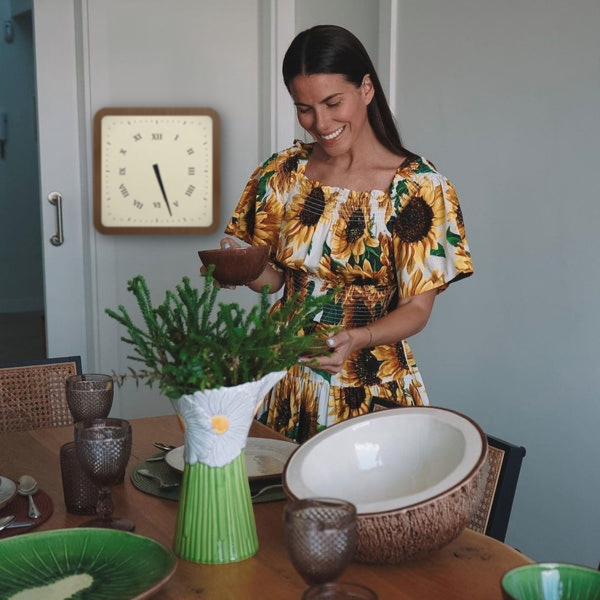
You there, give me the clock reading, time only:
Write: 5:27
